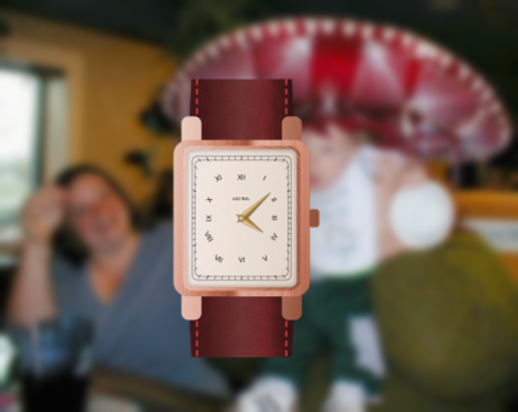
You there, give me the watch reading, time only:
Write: 4:08
